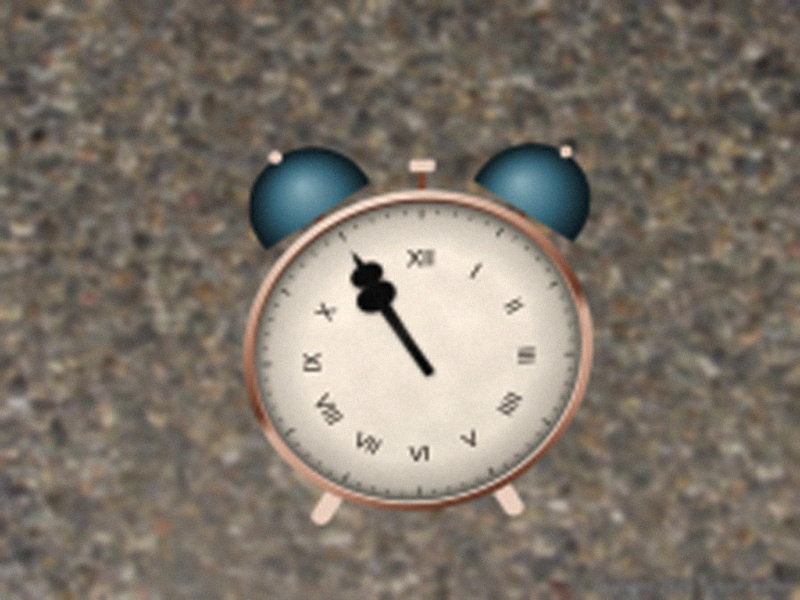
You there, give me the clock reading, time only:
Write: 10:55
